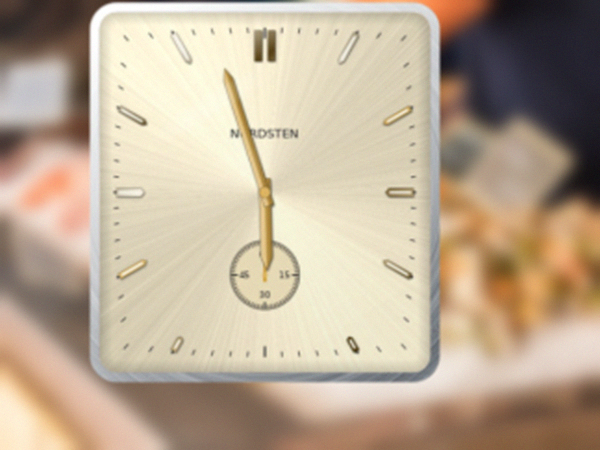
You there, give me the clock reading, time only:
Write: 5:57
